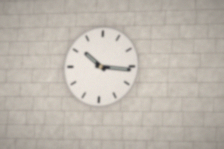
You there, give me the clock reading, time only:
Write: 10:16
